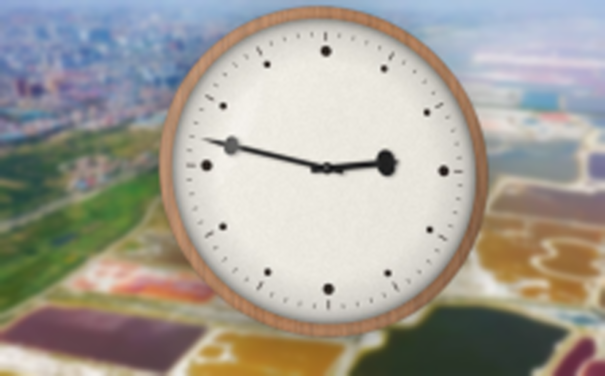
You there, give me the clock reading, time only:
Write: 2:47
